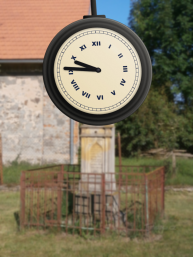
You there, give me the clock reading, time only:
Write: 9:46
